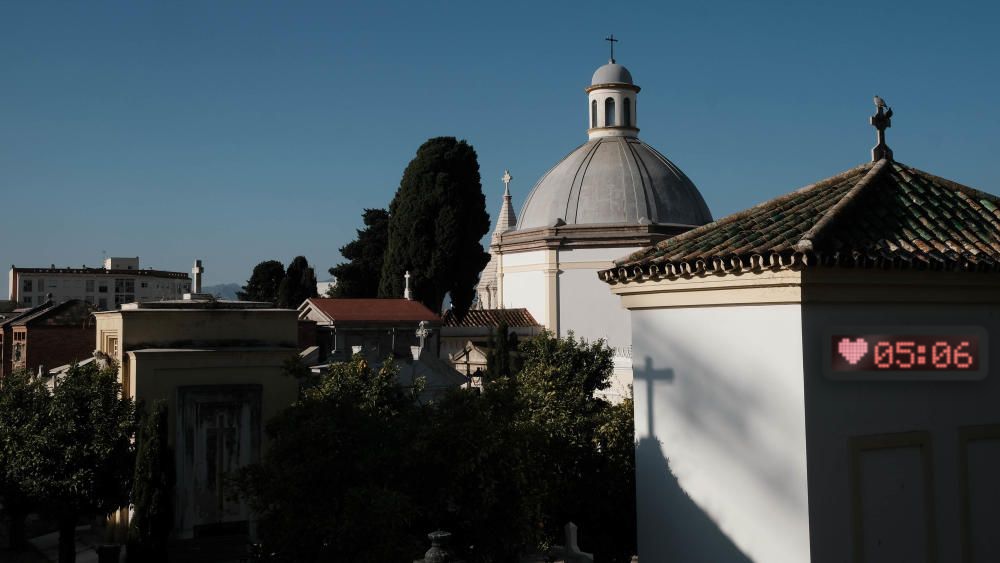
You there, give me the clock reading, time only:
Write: 5:06
